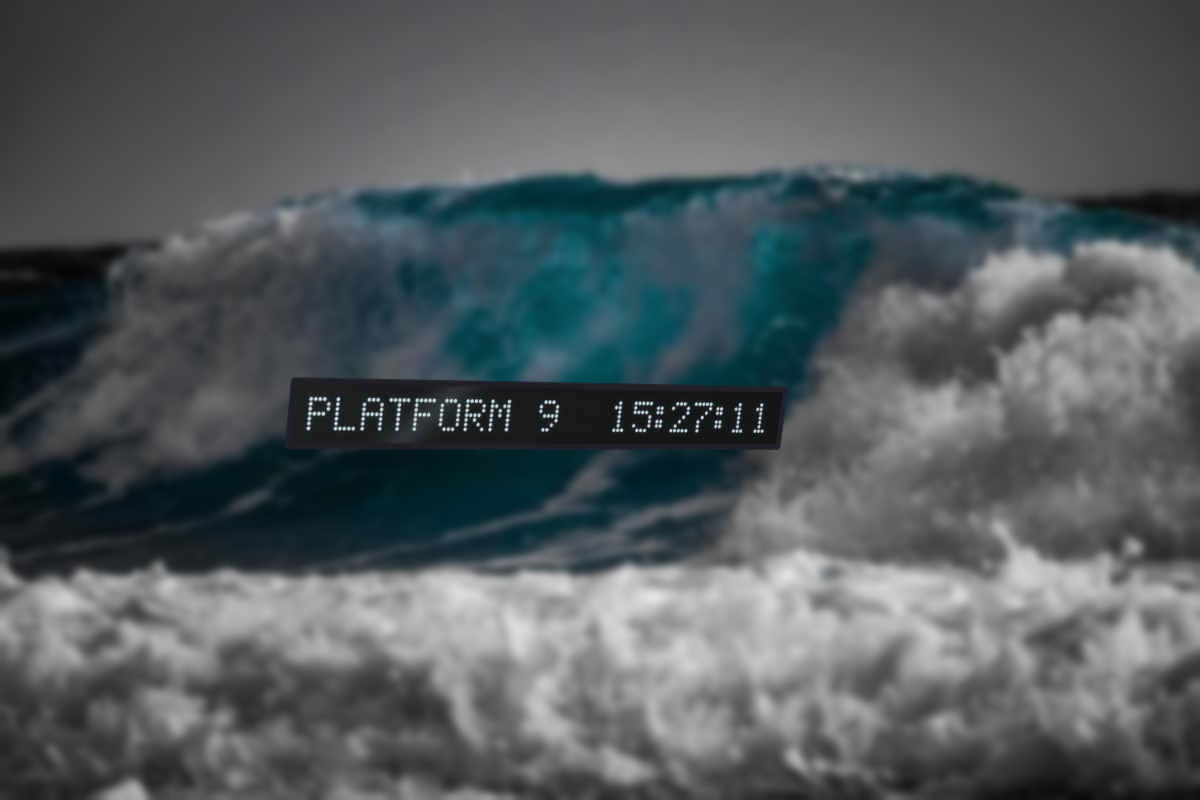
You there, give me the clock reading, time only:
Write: 15:27:11
